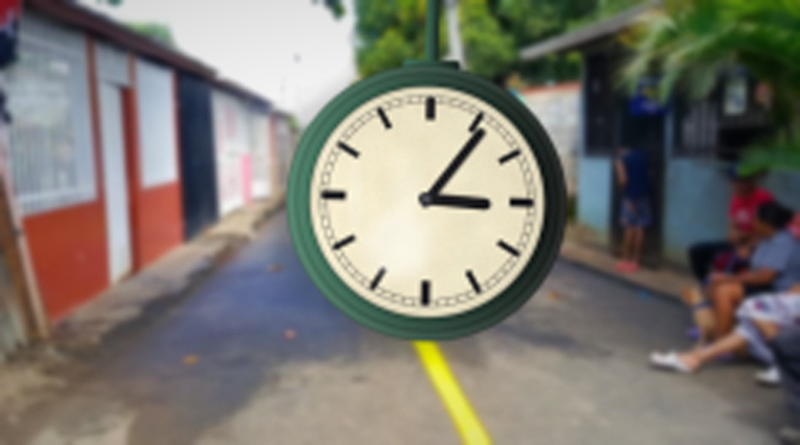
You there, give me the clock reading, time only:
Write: 3:06
